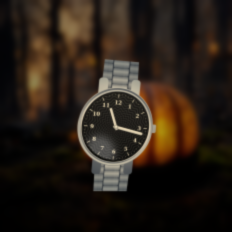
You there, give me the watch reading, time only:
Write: 11:17
